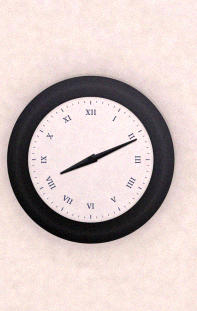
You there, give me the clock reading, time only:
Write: 8:11
